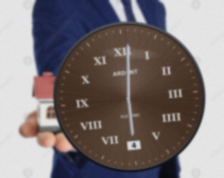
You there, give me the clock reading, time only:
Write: 6:01
